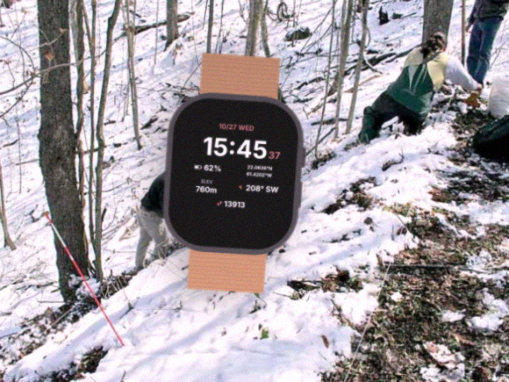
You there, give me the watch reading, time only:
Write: 15:45:37
